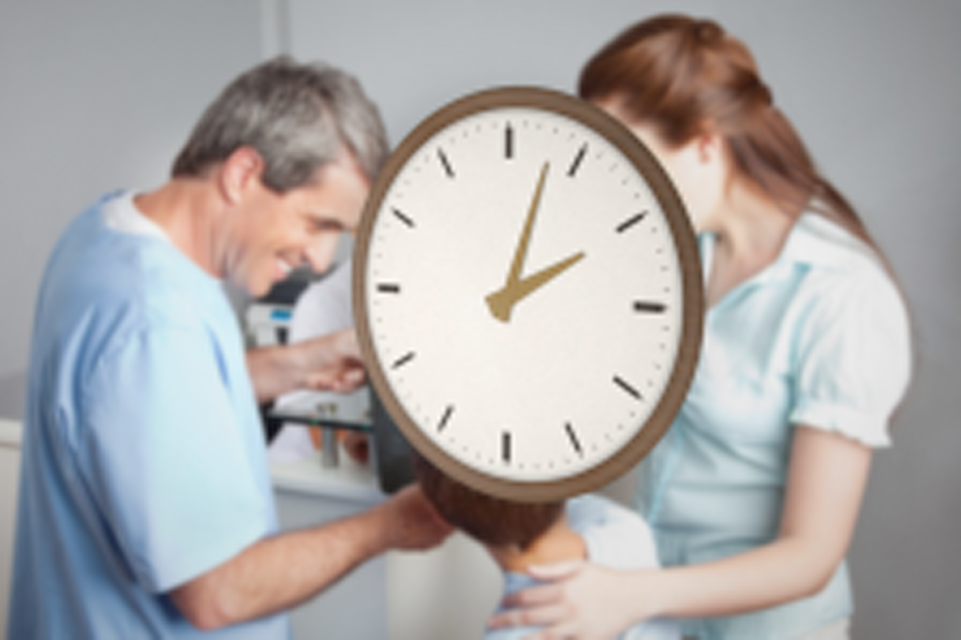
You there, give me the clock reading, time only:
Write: 2:03
